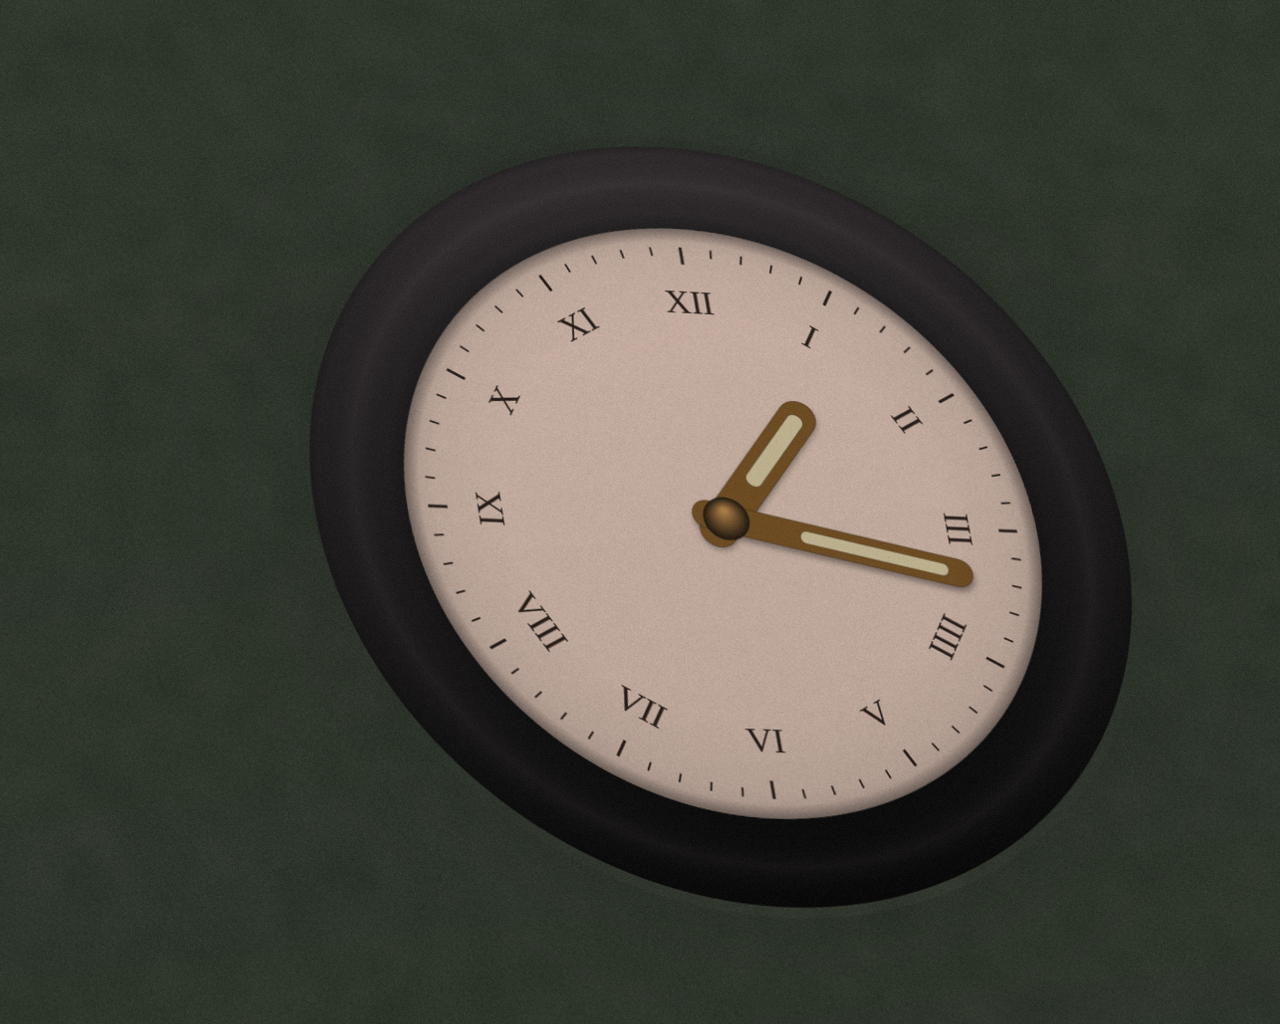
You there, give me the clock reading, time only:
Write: 1:17
